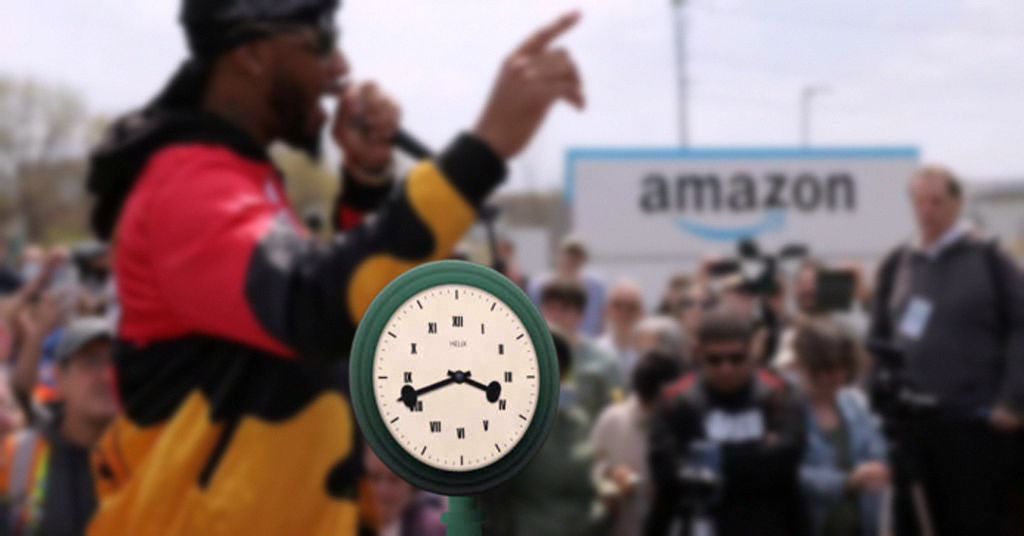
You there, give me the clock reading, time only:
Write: 3:42
